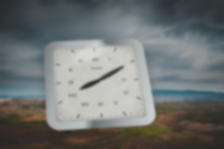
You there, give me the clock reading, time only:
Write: 8:10
